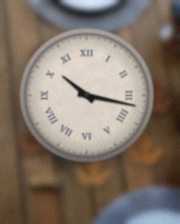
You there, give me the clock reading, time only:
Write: 10:17
